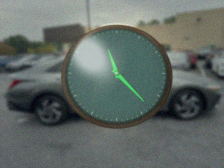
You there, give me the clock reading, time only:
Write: 11:23
